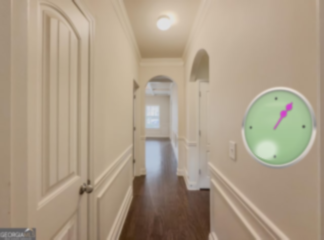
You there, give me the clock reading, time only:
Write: 1:06
